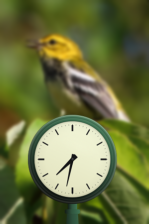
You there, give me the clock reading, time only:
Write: 7:32
